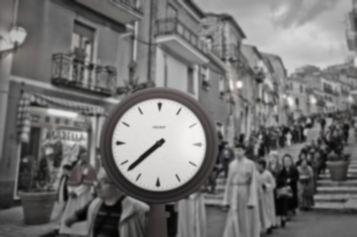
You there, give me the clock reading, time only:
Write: 7:38
